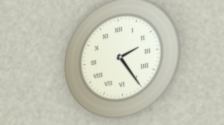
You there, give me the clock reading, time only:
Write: 2:25
